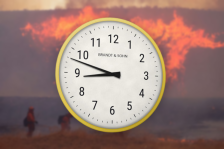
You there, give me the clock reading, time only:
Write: 8:48
